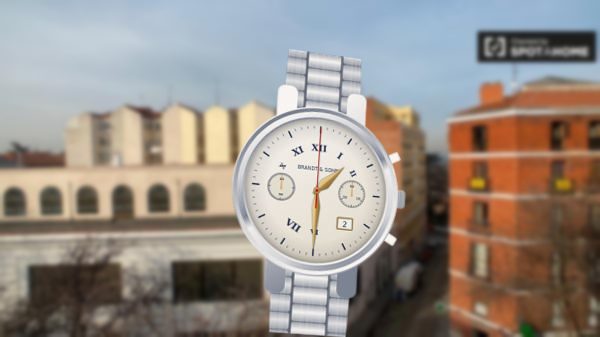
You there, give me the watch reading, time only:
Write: 1:30
